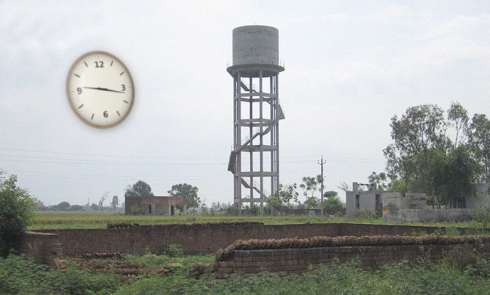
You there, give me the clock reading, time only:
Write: 9:17
